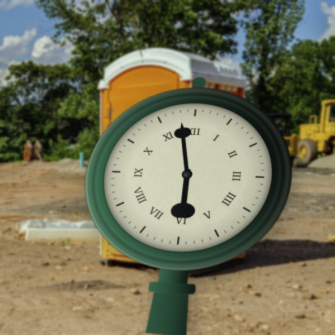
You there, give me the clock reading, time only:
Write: 5:58
